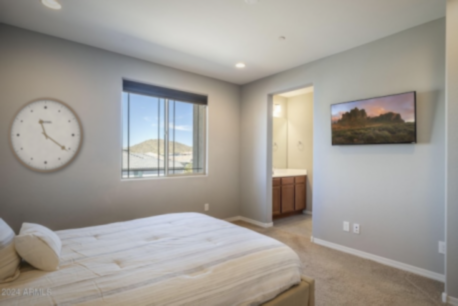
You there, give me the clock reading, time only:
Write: 11:21
